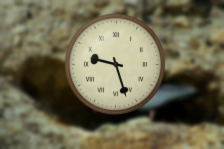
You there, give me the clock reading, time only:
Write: 9:27
